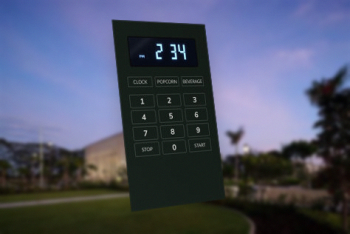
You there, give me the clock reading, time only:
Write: 2:34
